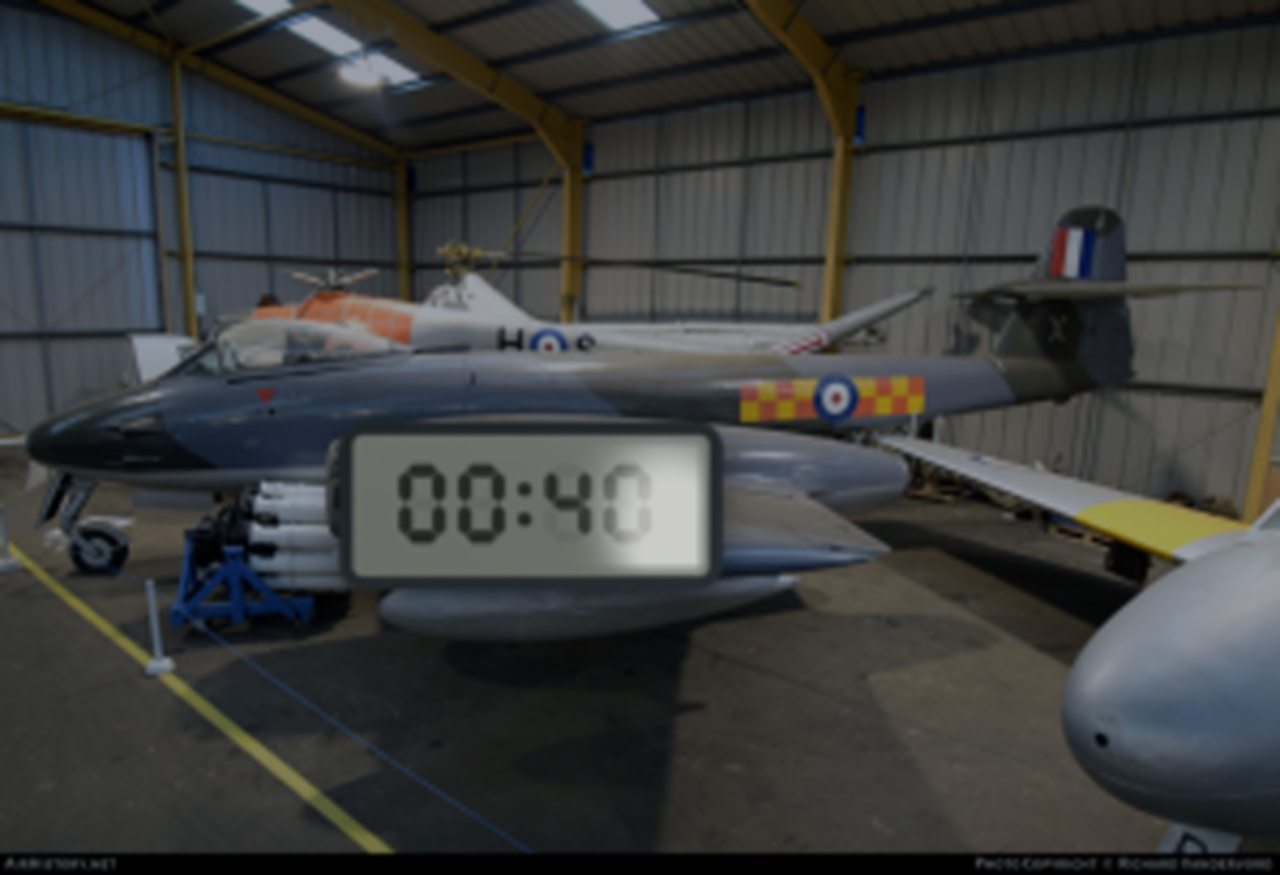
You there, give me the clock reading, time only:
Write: 0:40
